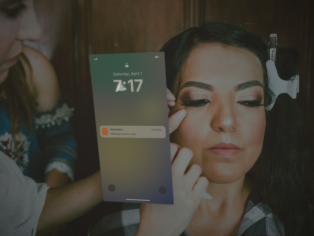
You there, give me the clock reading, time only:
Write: 7:17
